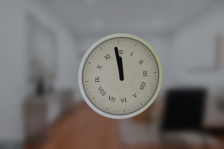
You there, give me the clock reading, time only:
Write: 11:59
